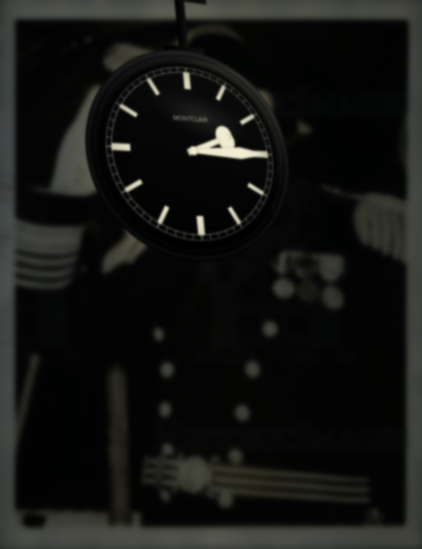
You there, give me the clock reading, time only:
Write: 2:15
